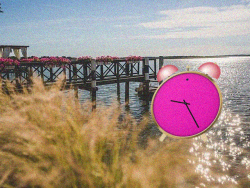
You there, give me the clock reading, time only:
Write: 9:25
